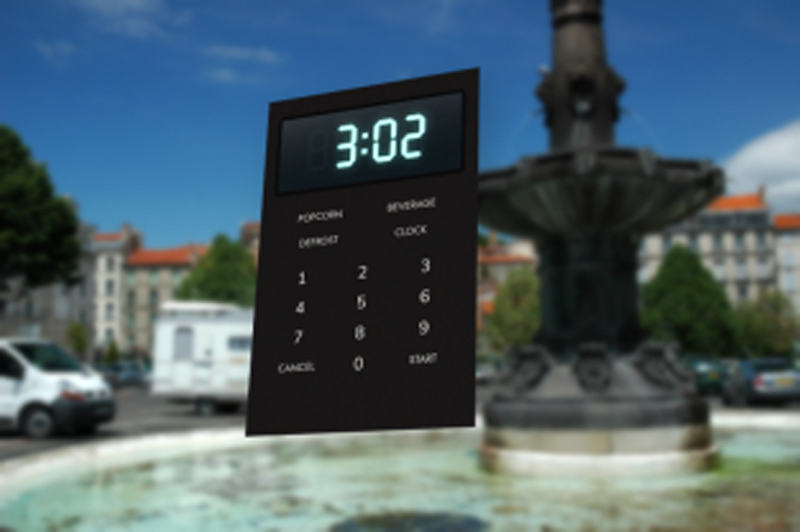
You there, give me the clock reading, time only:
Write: 3:02
